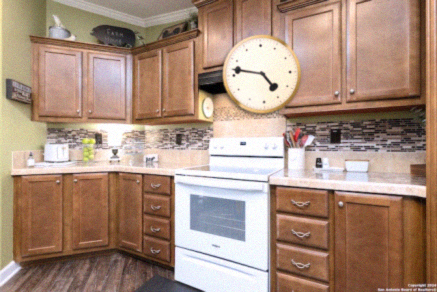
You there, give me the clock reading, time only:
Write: 4:47
